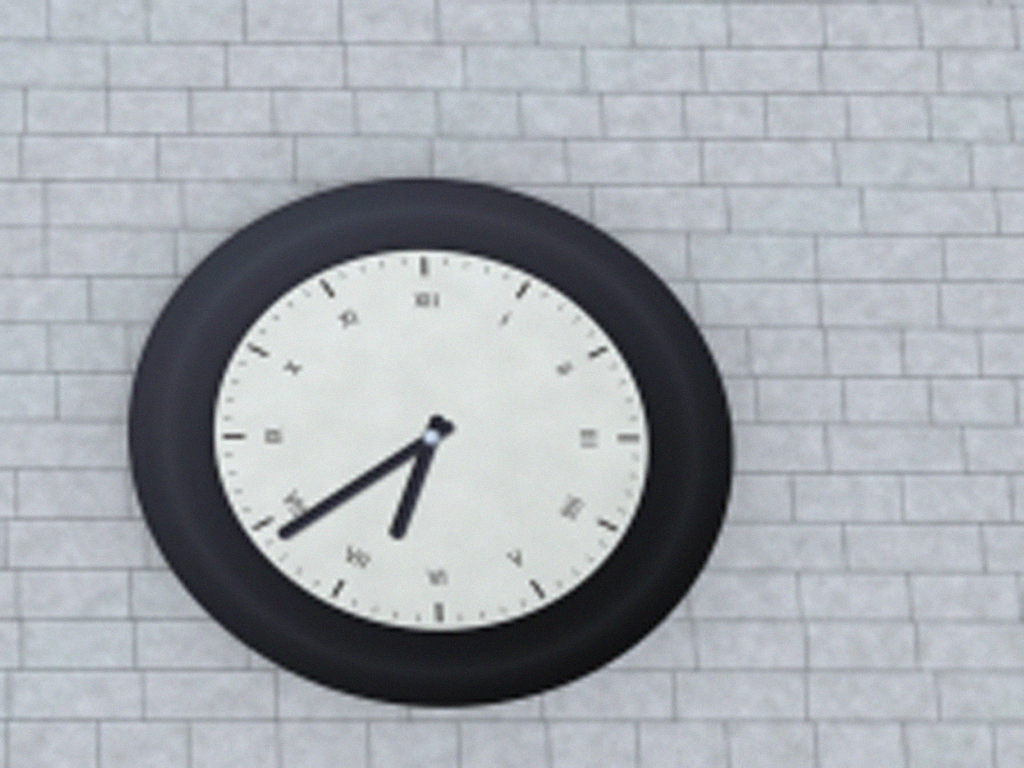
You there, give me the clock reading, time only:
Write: 6:39
